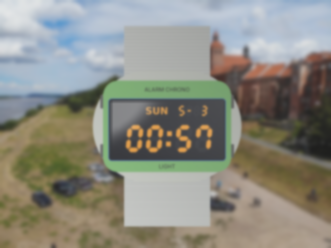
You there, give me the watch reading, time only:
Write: 0:57
